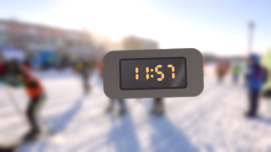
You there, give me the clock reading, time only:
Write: 11:57
